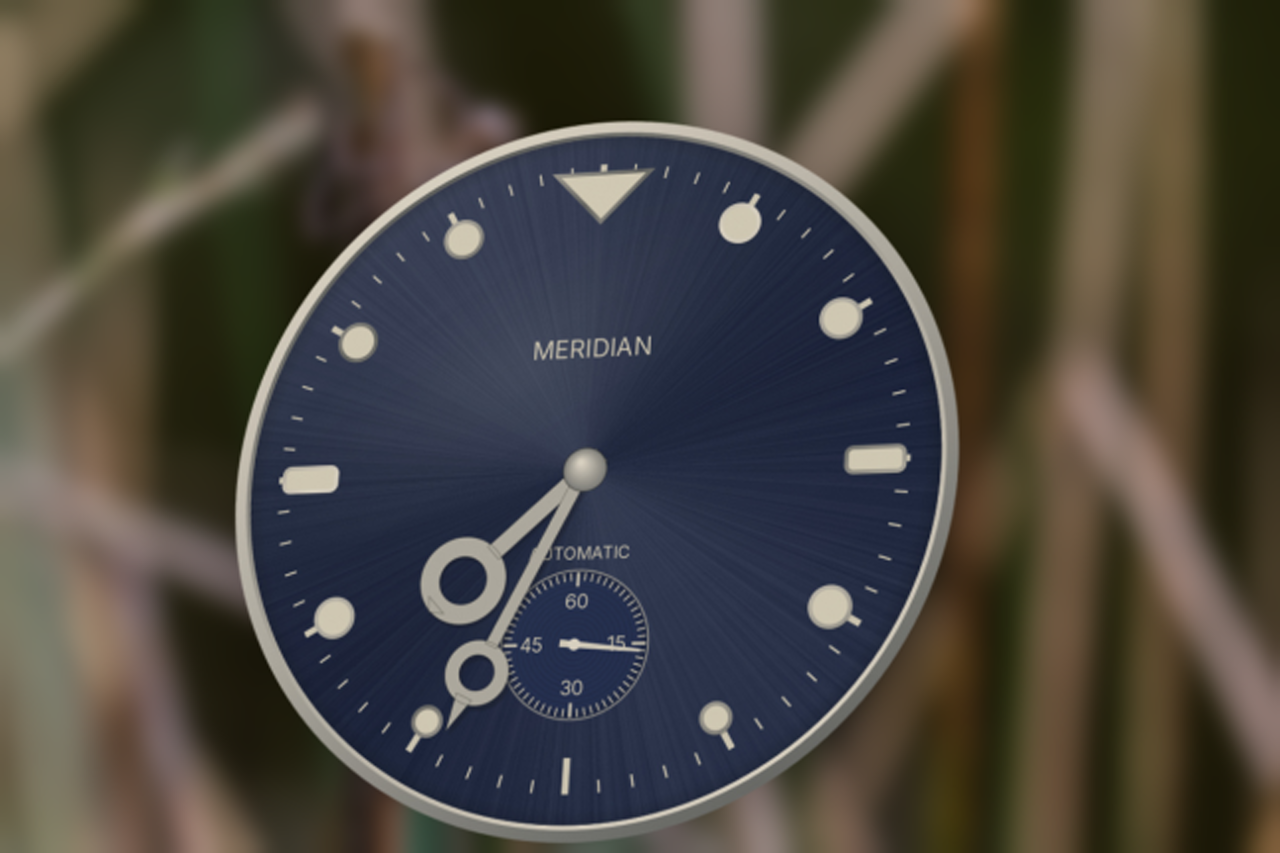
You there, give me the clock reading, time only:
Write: 7:34:16
